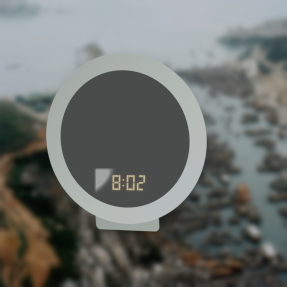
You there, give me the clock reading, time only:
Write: 8:02
